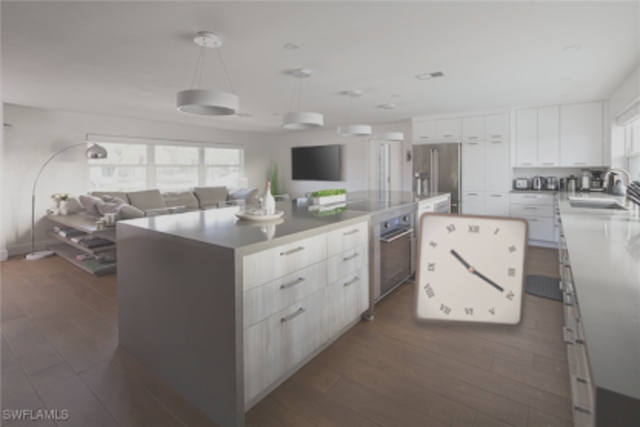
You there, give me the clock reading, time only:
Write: 10:20
